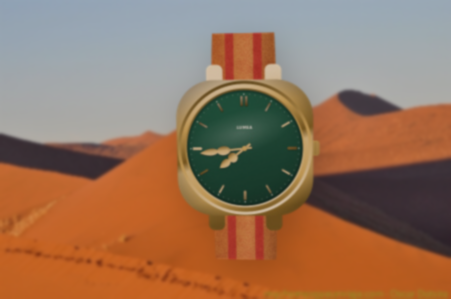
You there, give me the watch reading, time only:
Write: 7:44
